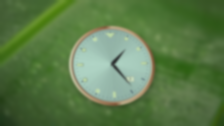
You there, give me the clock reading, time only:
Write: 1:24
